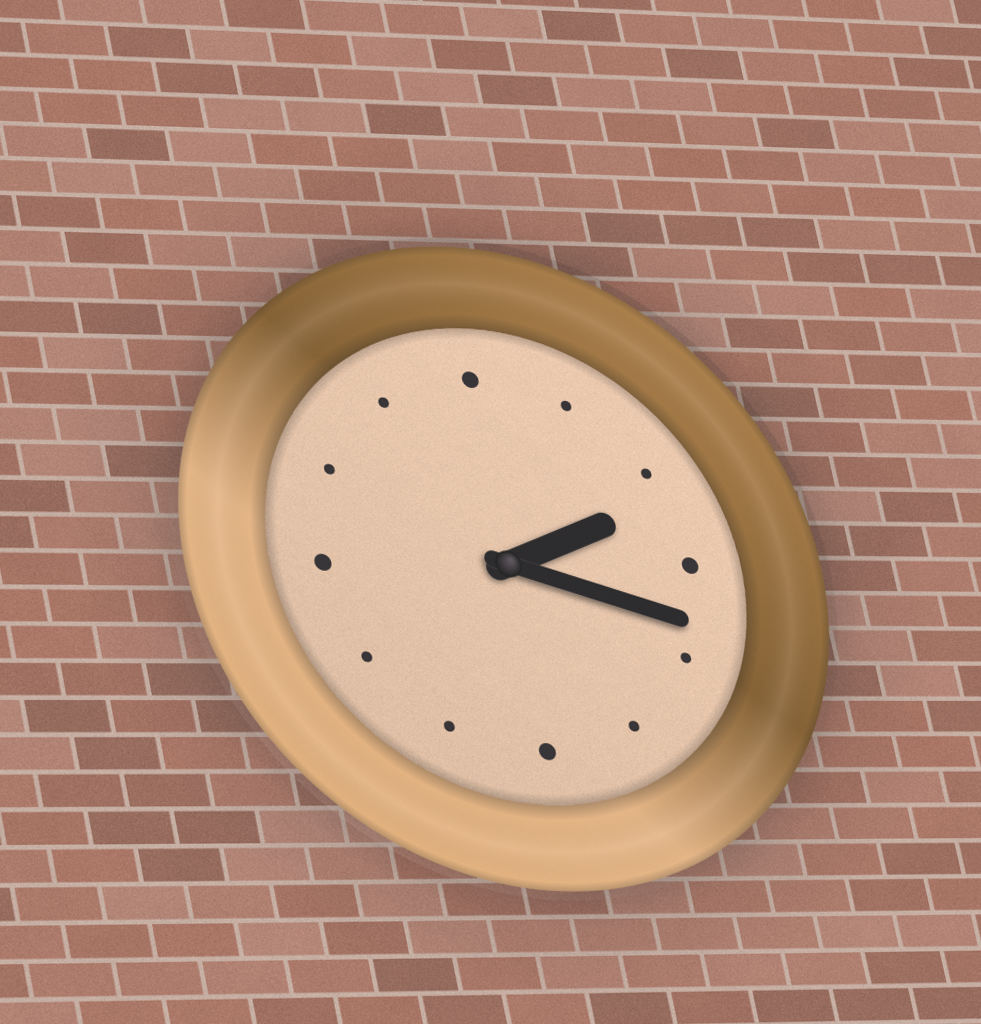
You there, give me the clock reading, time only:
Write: 2:18
